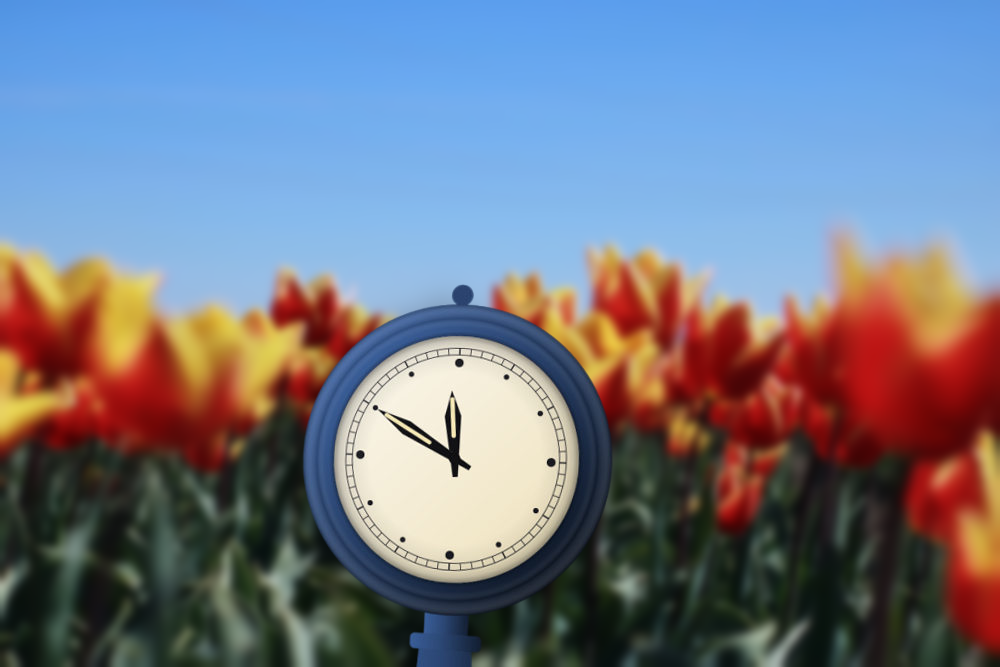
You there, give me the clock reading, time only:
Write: 11:50
